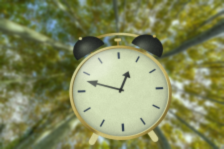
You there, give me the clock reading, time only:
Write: 12:48
